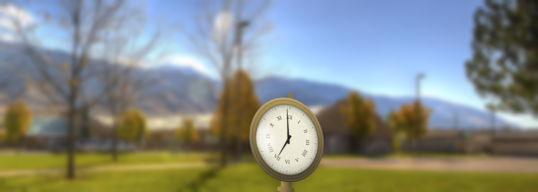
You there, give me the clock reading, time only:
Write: 6:59
